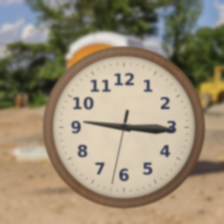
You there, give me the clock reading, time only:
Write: 9:15:32
